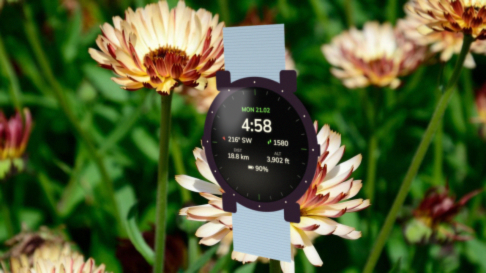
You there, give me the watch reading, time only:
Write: 4:58
